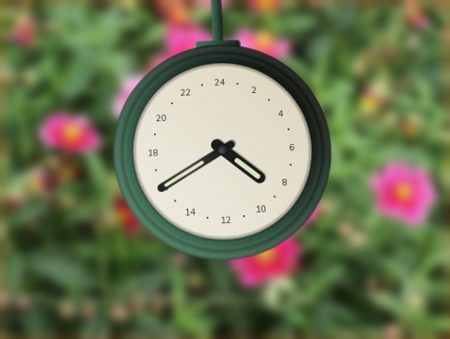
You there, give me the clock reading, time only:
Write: 8:40
